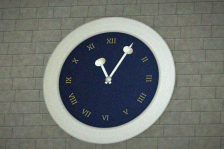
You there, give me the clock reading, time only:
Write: 11:05
